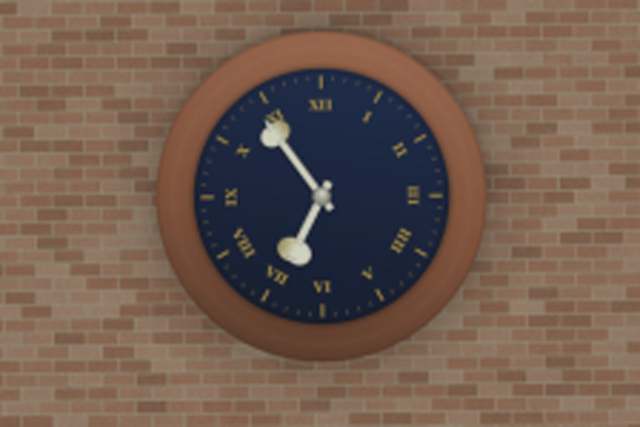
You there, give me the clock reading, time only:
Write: 6:54
